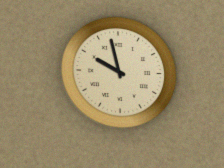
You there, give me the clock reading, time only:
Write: 9:58
